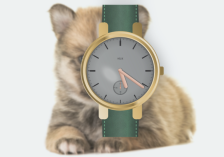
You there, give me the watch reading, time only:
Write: 5:21
